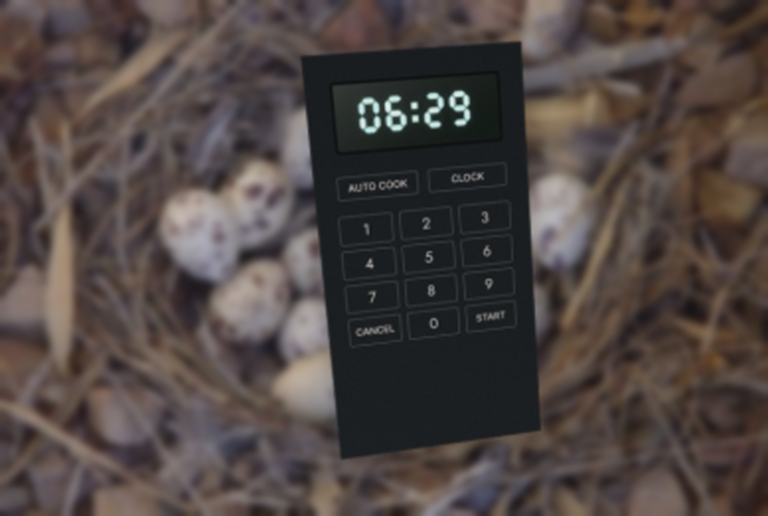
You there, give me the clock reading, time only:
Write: 6:29
